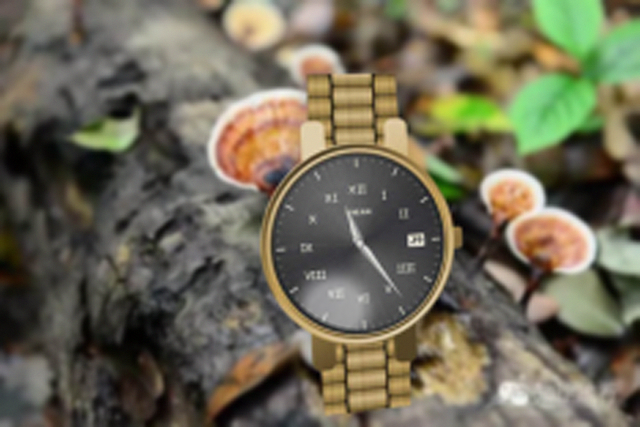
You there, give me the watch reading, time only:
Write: 11:24
